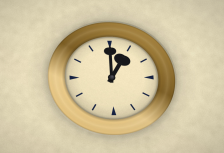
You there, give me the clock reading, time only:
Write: 1:00
